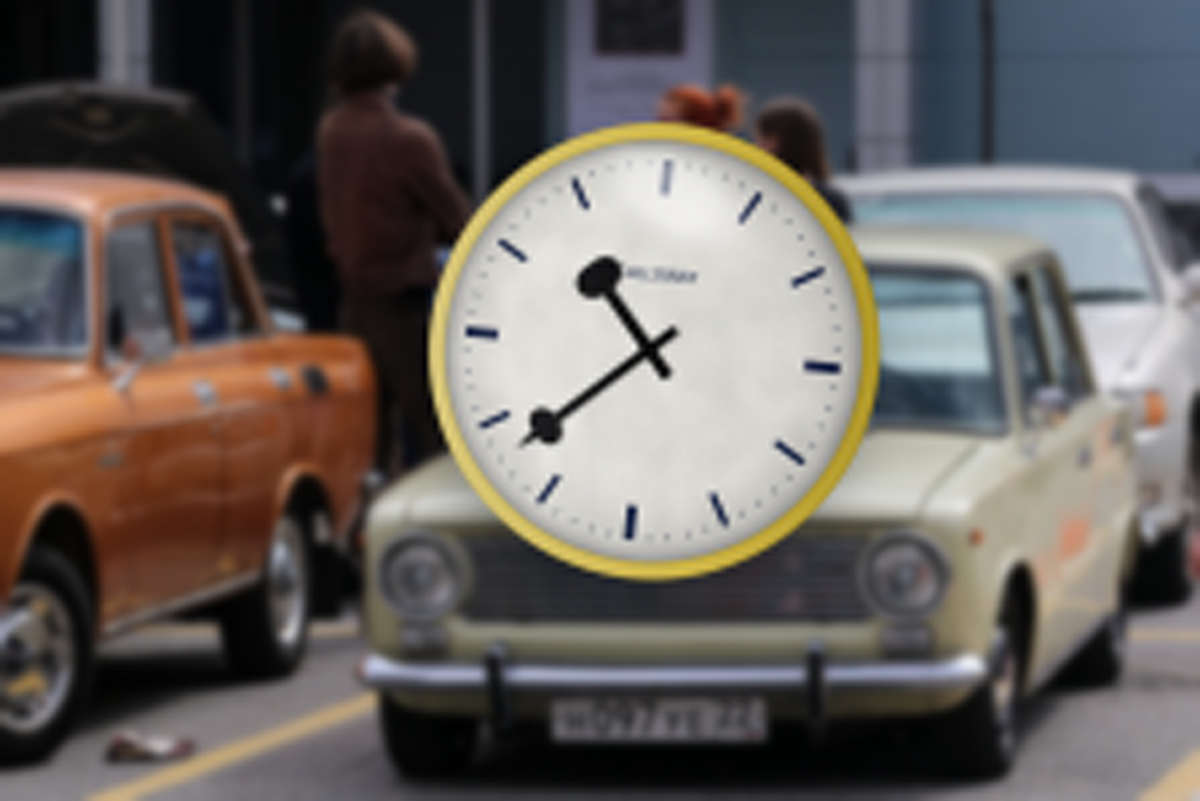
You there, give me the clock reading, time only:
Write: 10:38
